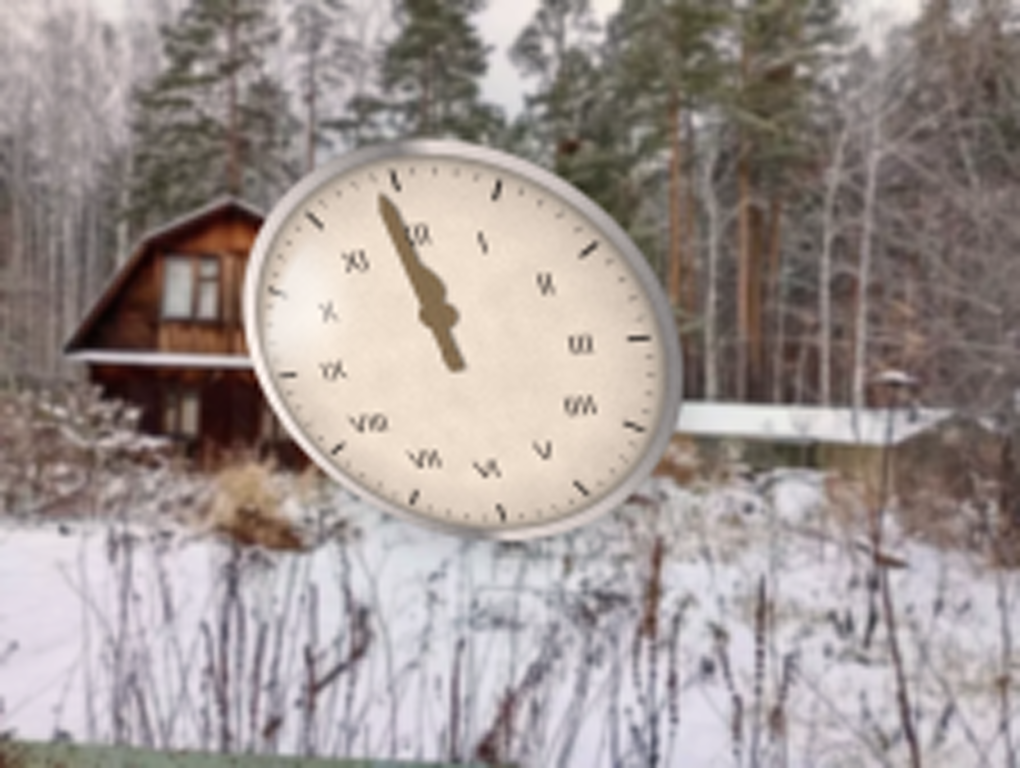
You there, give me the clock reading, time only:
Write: 11:59
